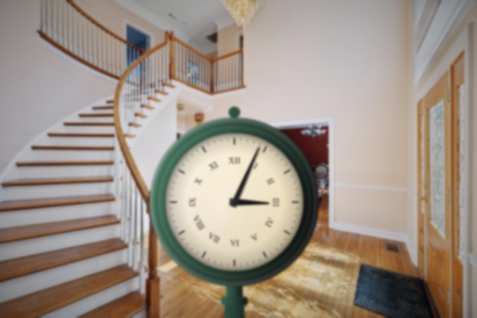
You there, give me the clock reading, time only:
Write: 3:04
